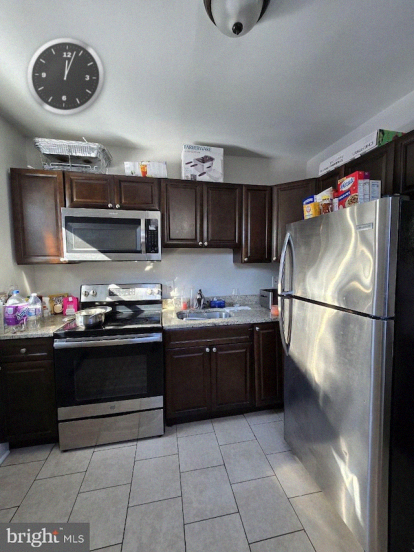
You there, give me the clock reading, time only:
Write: 12:03
